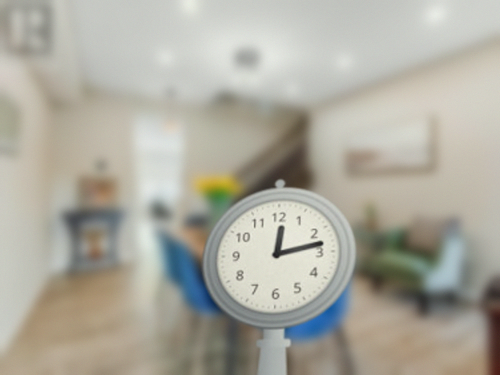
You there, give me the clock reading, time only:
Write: 12:13
